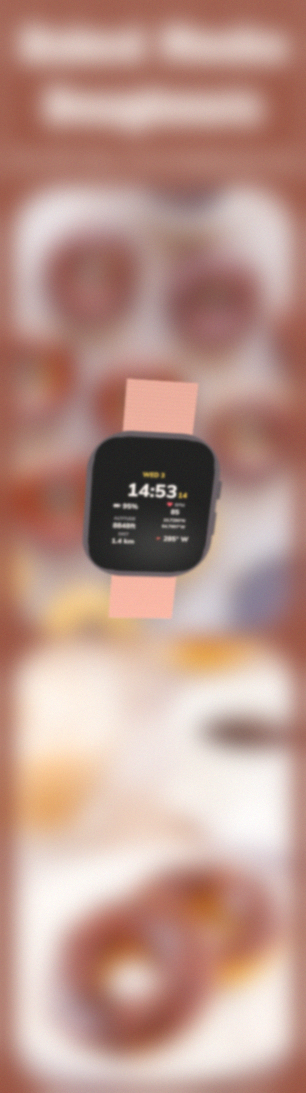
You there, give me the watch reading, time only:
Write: 14:53
